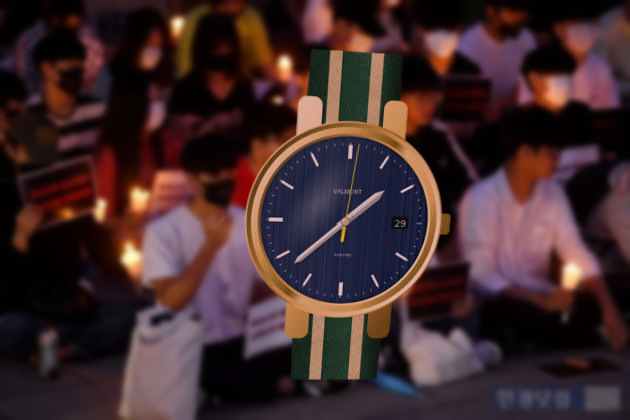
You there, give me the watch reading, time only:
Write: 1:38:01
